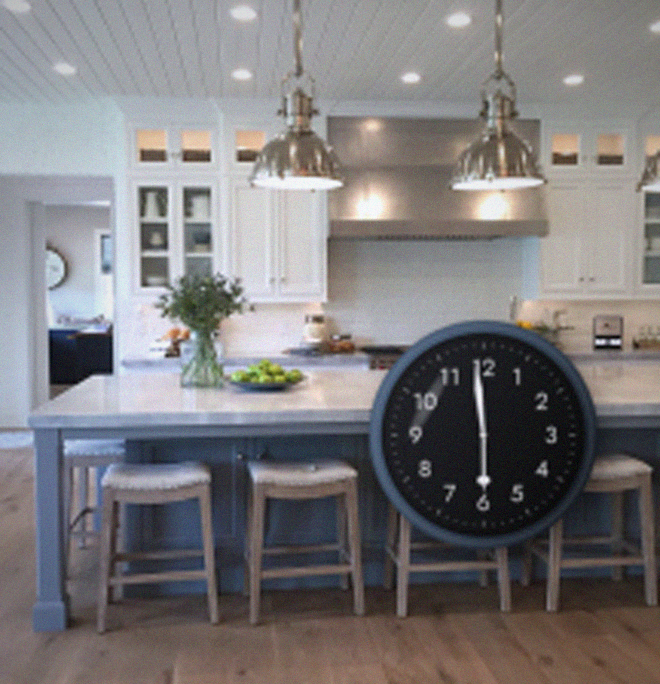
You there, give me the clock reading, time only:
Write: 5:59
